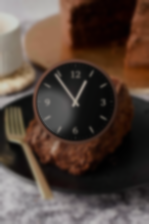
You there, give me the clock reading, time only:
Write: 12:54
